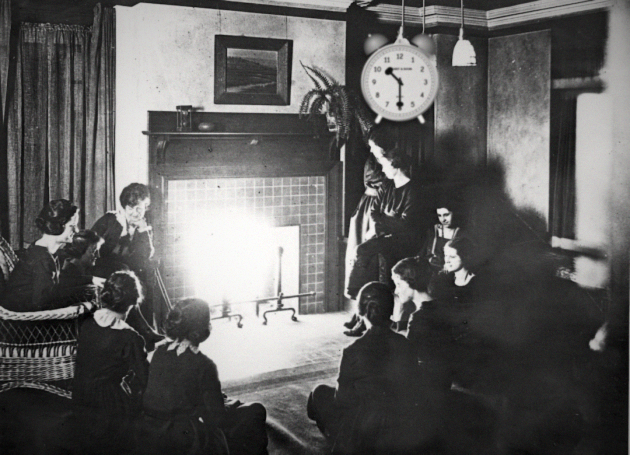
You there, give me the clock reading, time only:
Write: 10:30
